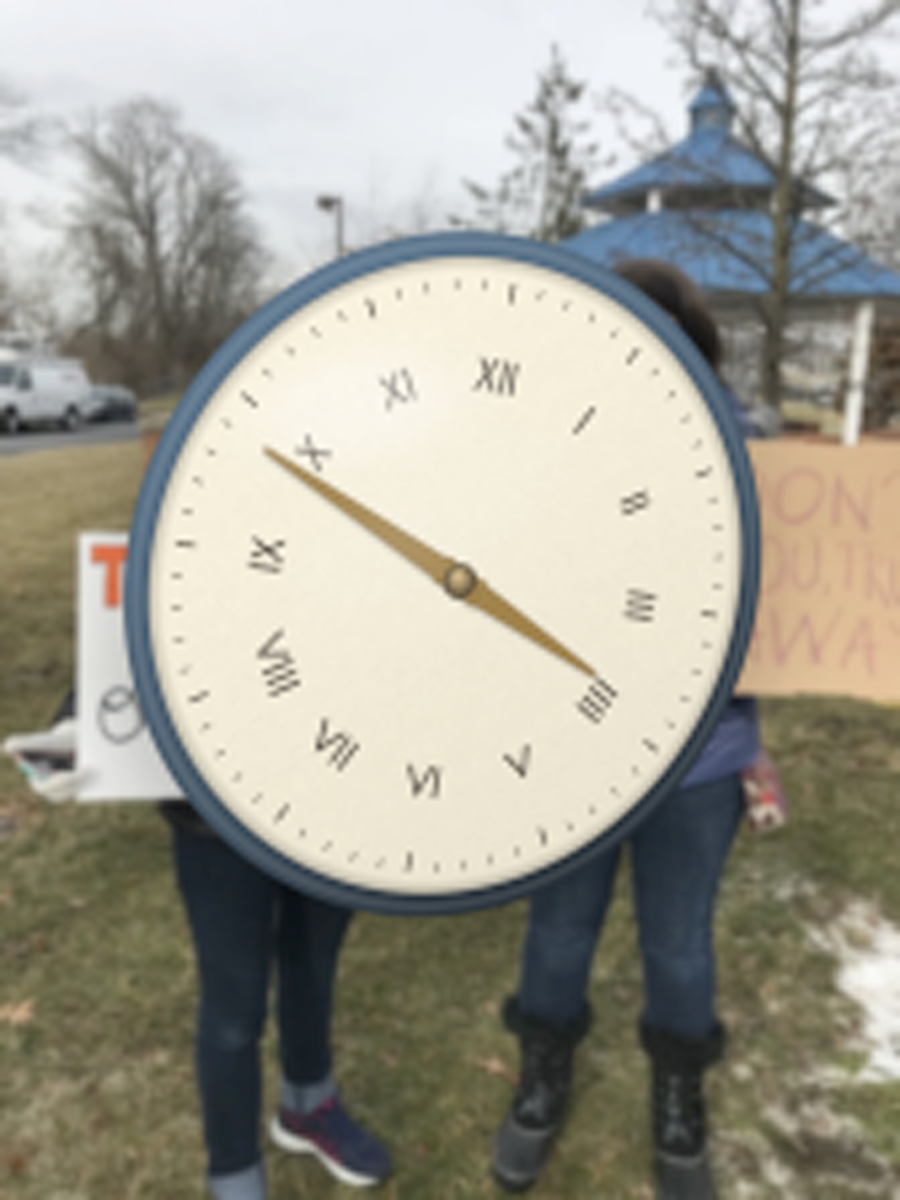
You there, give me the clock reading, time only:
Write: 3:49
